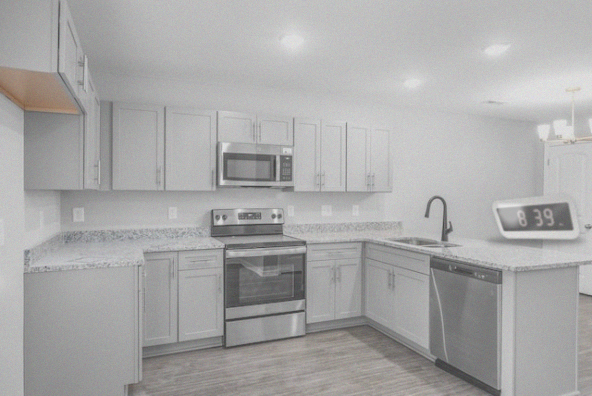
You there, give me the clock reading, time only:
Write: 8:39
